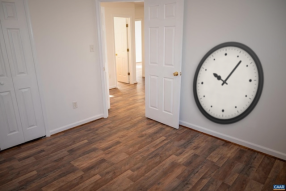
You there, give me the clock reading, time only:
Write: 10:07
